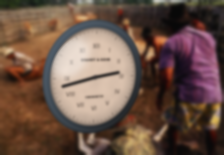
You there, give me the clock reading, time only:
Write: 2:43
